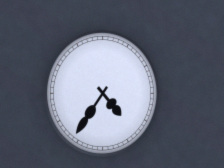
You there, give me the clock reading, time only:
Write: 4:36
